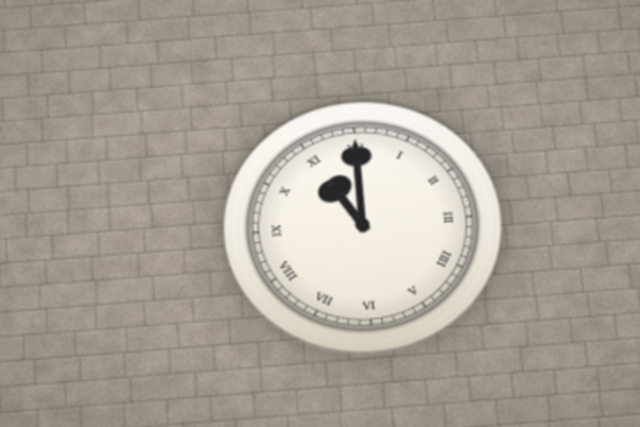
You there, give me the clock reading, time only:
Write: 11:00
